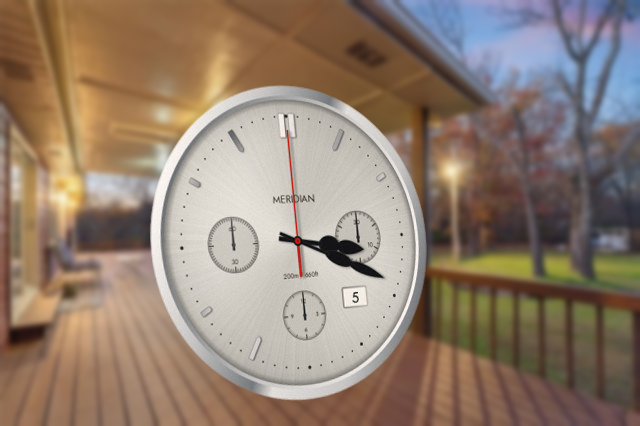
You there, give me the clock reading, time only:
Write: 3:19
